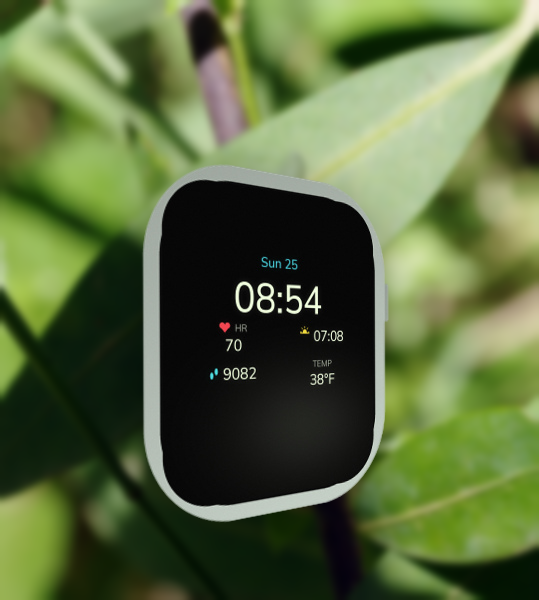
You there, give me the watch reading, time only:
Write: 8:54
